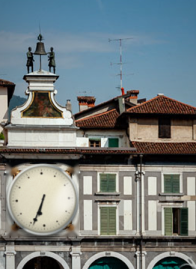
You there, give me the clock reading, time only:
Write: 6:34
